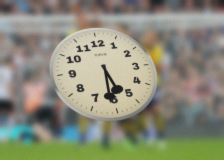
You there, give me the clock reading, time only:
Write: 5:31
